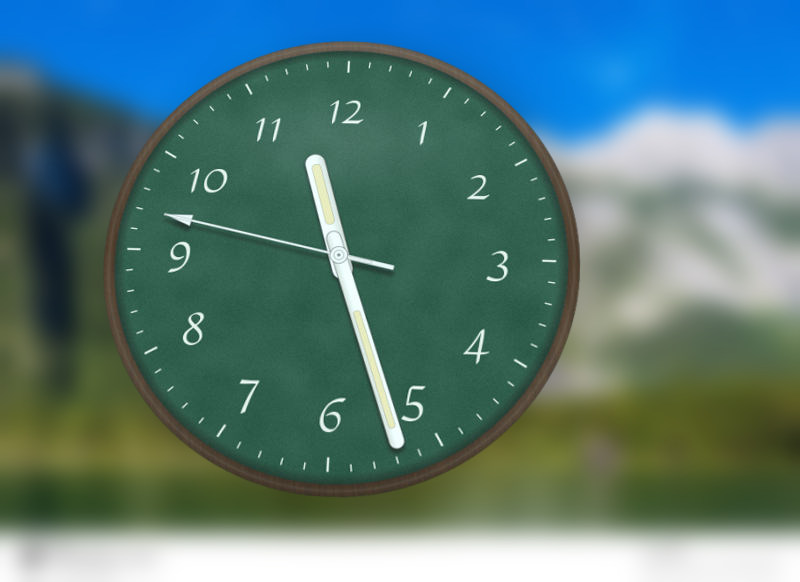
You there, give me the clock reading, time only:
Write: 11:26:47
